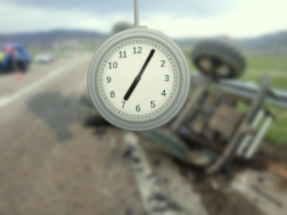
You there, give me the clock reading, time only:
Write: 7:05
